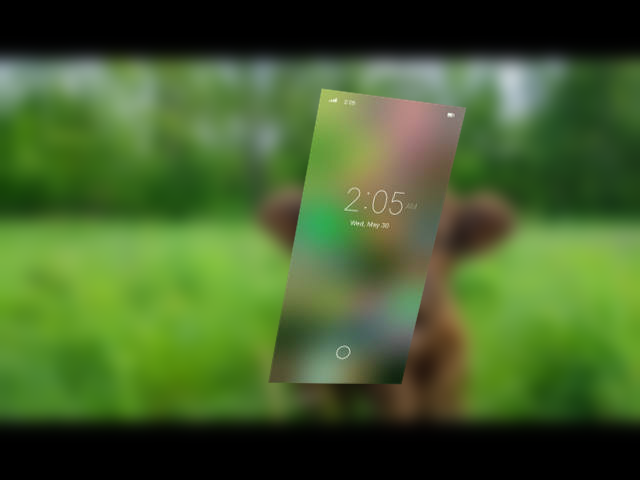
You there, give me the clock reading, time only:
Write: 2:05
